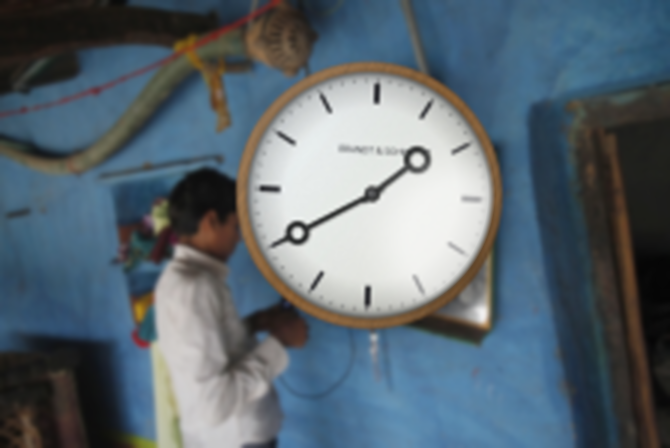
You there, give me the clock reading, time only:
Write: 1:40
